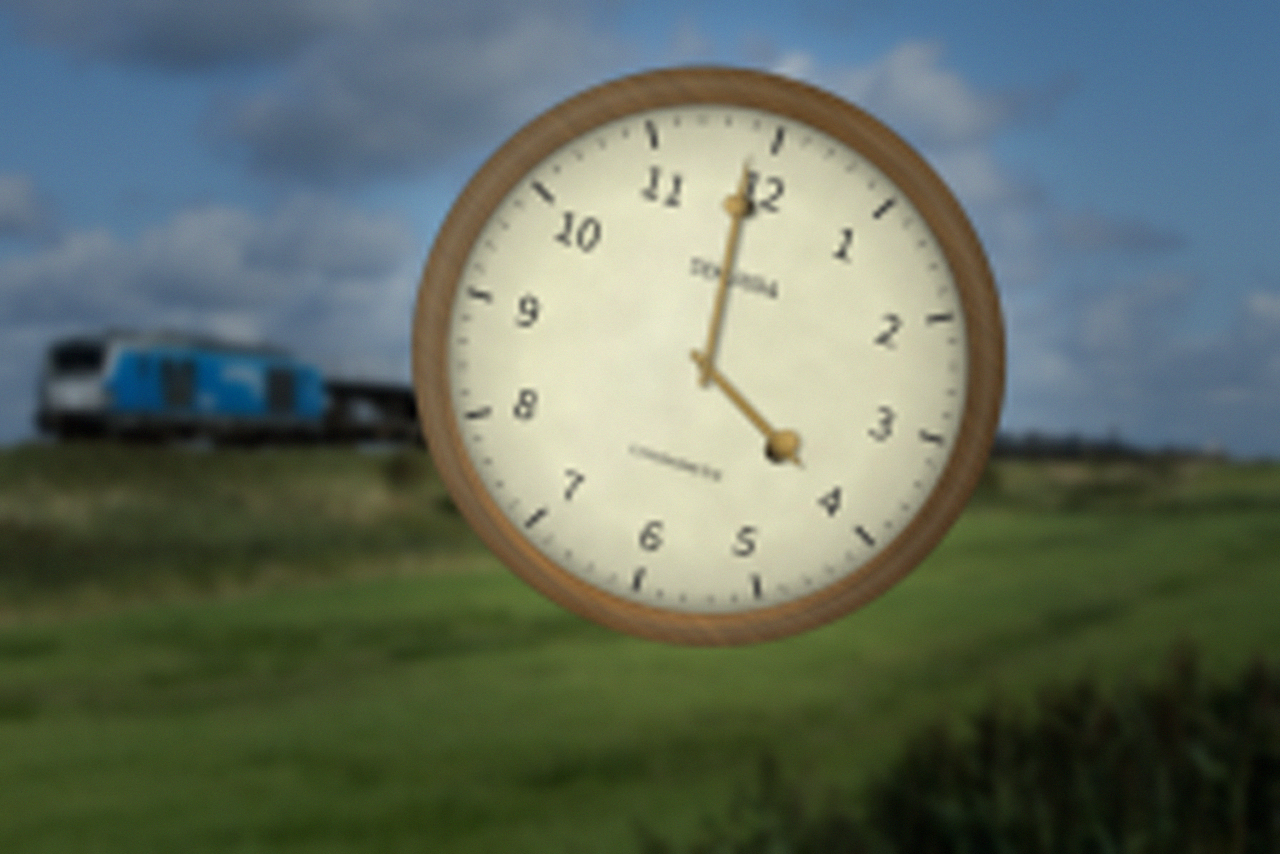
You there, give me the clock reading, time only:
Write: 3:59
